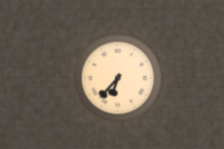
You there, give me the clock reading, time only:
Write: 6:37
